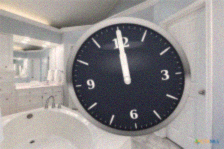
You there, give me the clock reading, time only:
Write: 12:00
